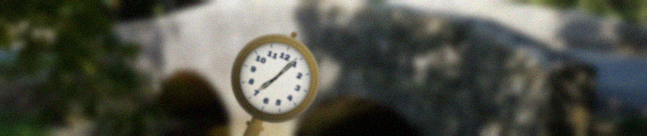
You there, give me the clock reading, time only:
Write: 7:04
